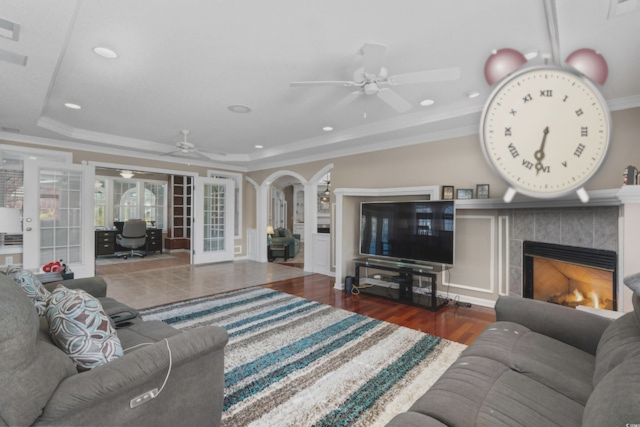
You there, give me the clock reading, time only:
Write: 6:32
